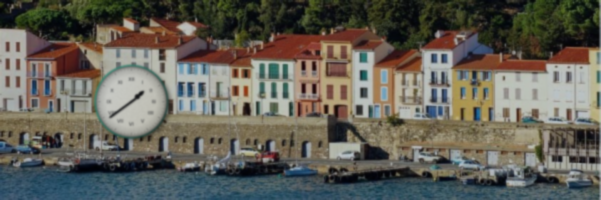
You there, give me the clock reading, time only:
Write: 1:39
